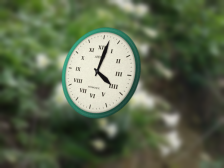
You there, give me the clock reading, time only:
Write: 4:02
